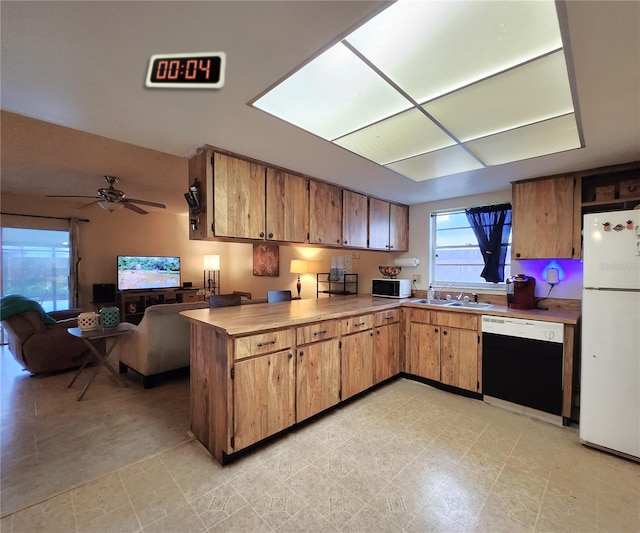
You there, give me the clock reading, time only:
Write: 0:04
